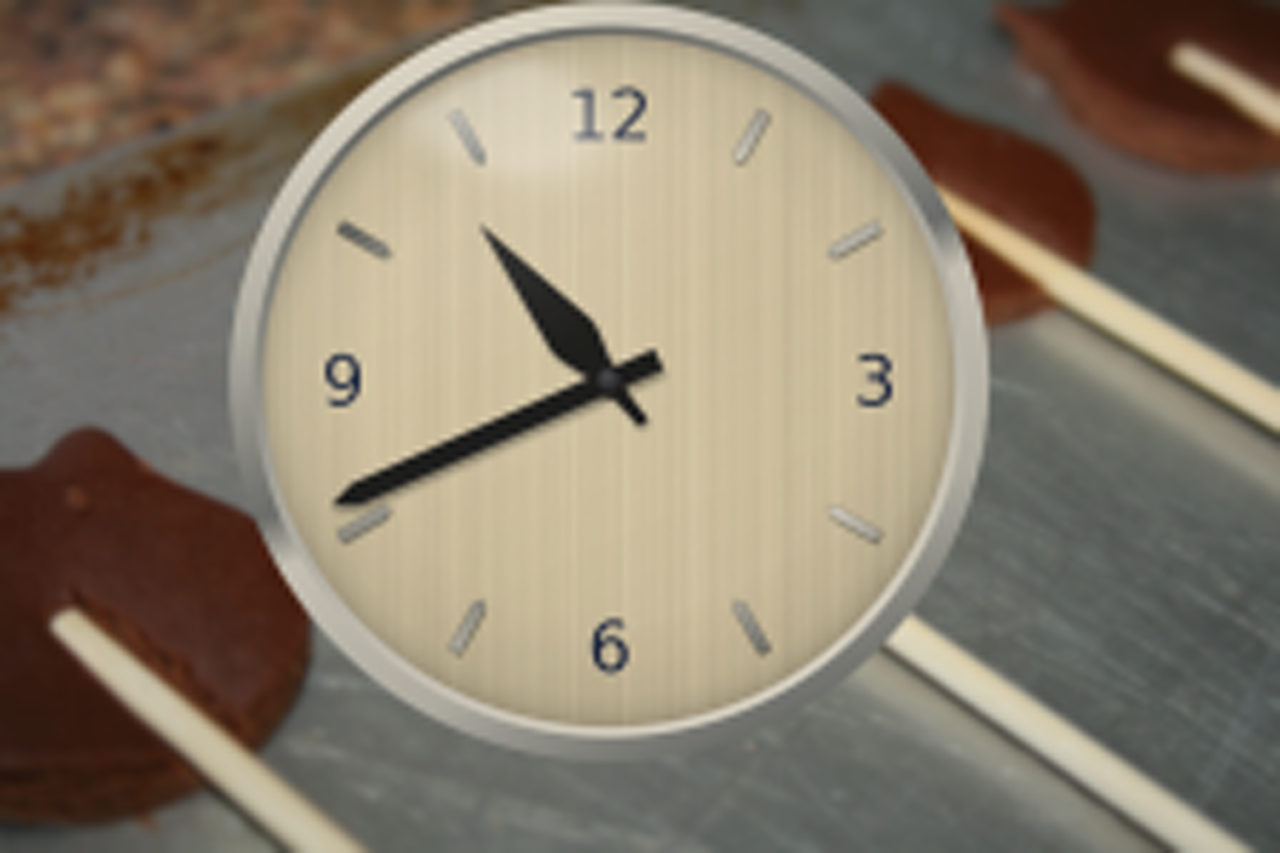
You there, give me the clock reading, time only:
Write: 10:41
